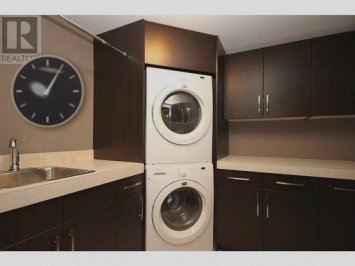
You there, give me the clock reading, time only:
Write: 1:05
